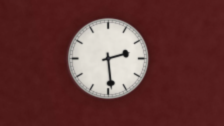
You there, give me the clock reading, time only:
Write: 2:29
